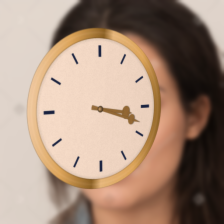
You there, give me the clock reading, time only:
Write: 3:18
